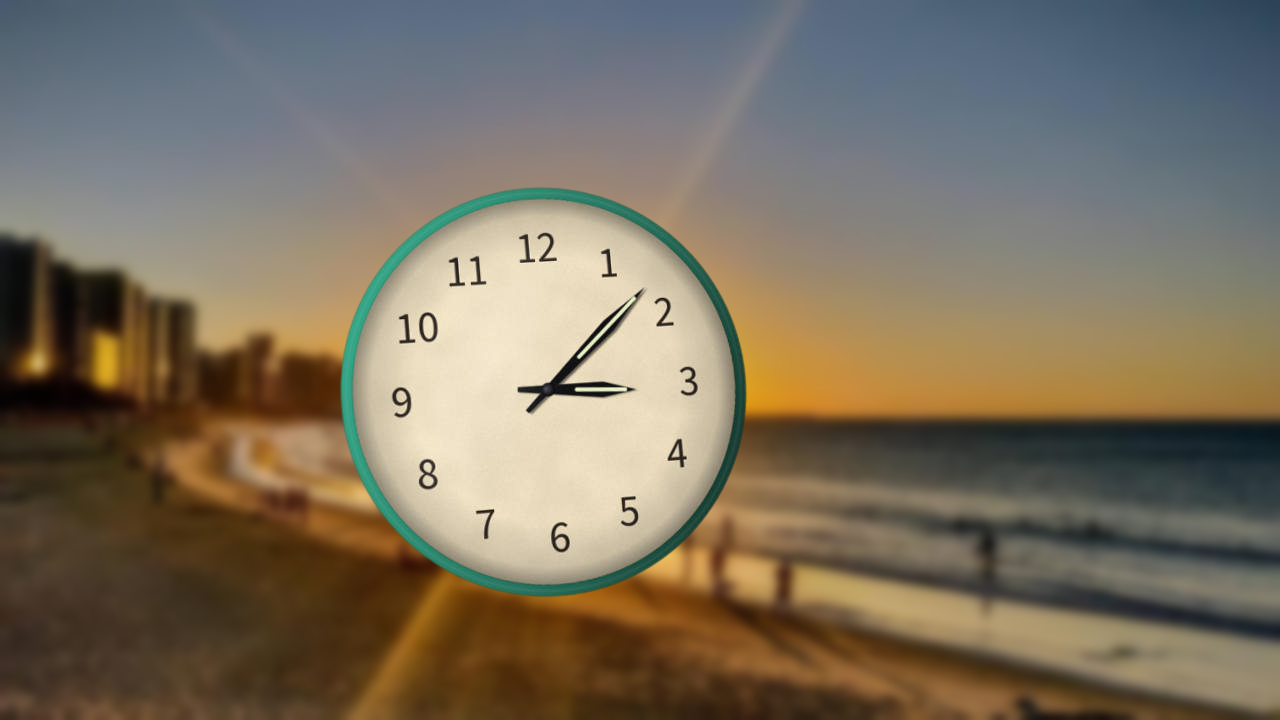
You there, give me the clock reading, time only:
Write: 3:08
